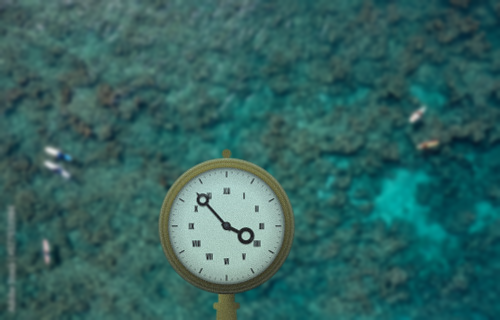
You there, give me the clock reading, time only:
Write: 3:53
